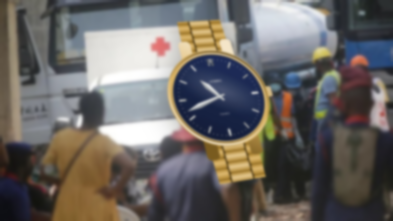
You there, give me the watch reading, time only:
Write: 10:42
